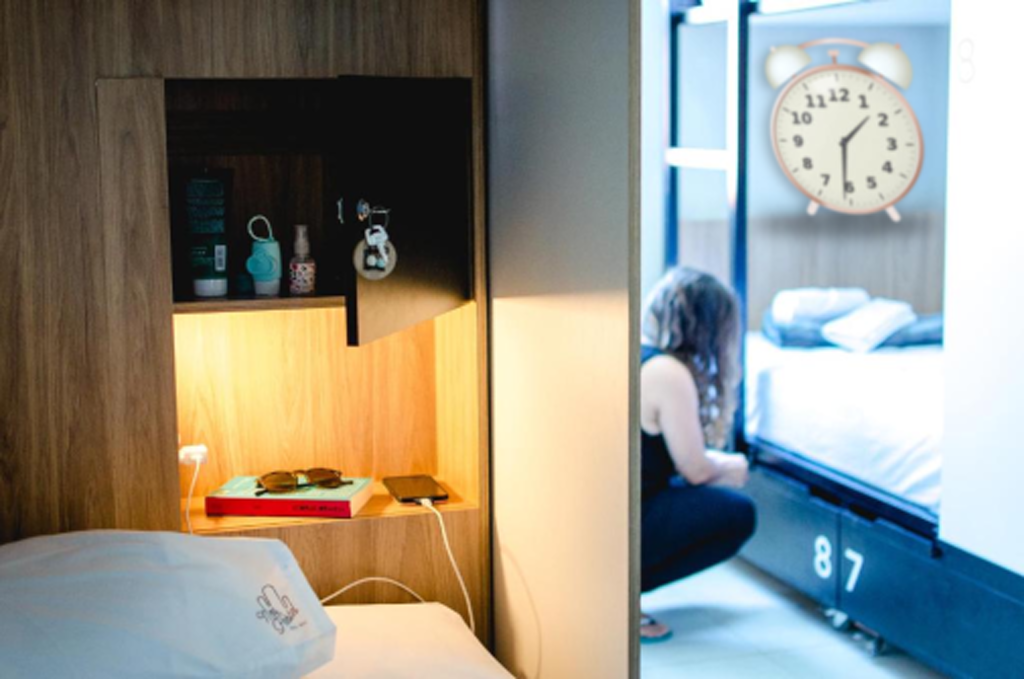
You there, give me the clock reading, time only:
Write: 1:31
